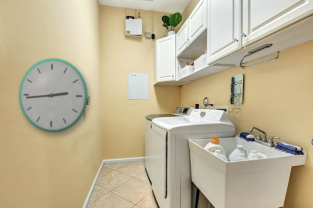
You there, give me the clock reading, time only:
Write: 2:44
